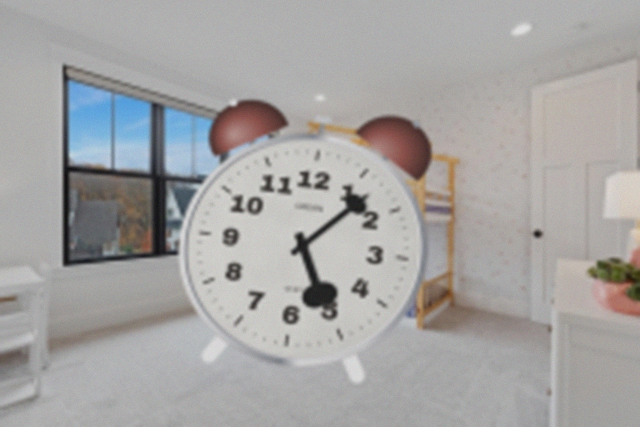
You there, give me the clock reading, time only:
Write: 5:07
